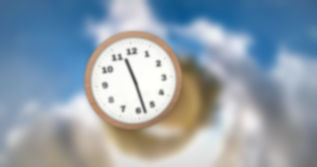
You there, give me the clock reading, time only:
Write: 11:28
